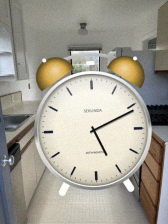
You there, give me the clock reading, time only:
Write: 5:11
